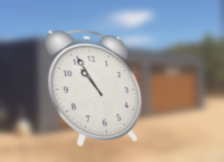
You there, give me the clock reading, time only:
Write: 10:56
